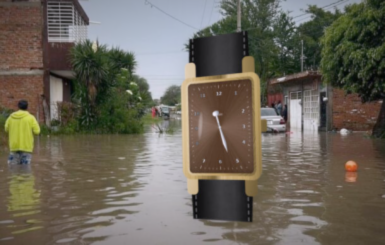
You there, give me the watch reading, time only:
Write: 11:27
